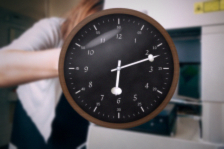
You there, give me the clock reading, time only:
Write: 6:12
